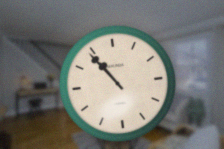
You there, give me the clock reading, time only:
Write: 10:54
